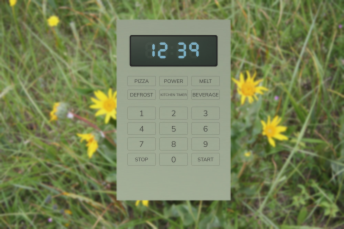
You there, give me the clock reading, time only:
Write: 12:39
